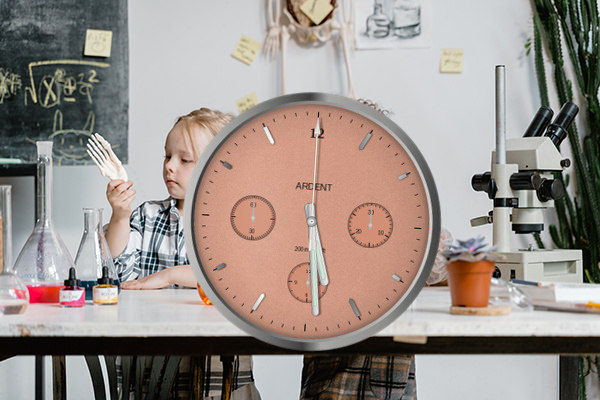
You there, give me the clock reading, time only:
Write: 5:29
